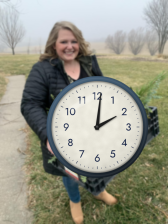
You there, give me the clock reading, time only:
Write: 2:01
